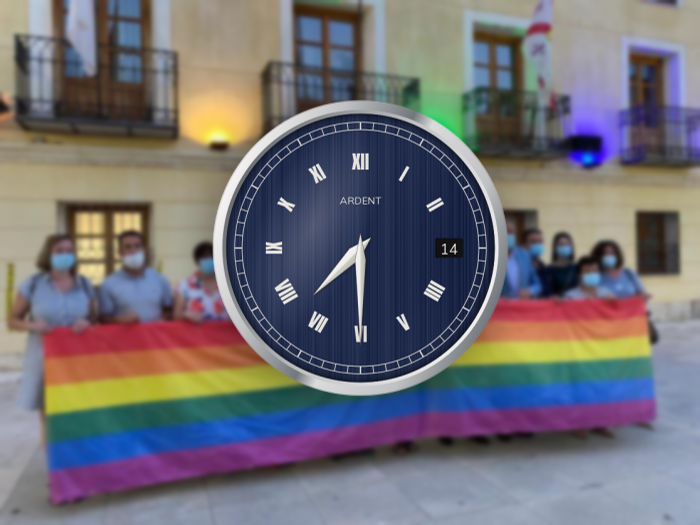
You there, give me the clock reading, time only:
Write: 7:30
